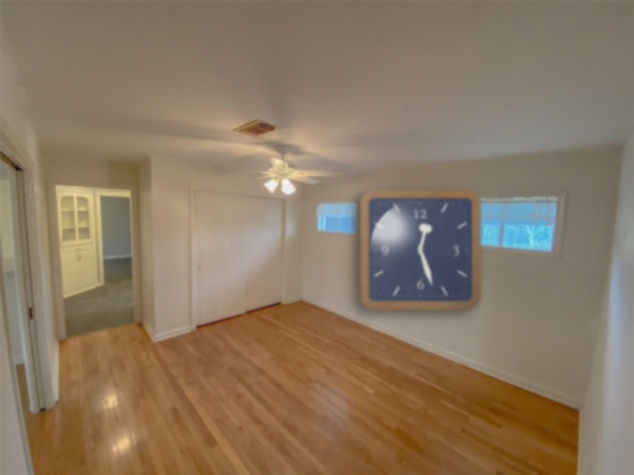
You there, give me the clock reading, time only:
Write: 12:27
